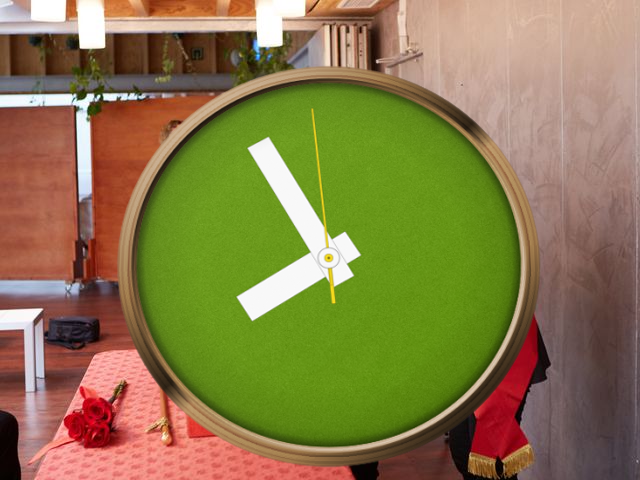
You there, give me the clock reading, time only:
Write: 7:54:59
